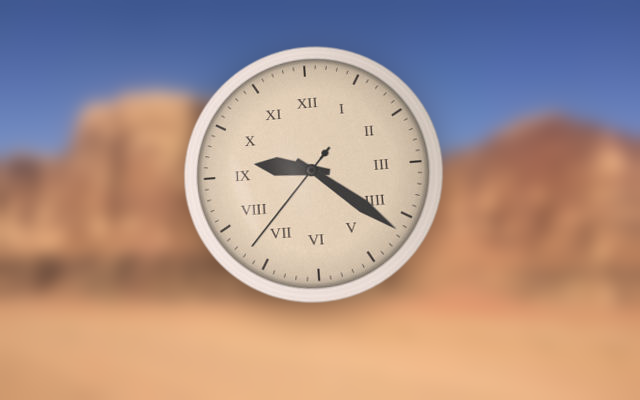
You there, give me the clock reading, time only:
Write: 9:21:37
